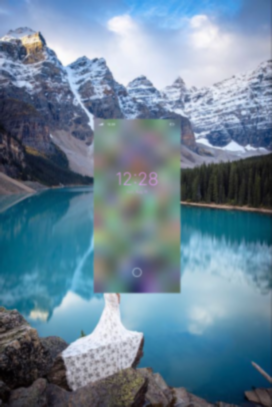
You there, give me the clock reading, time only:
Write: 12:28
